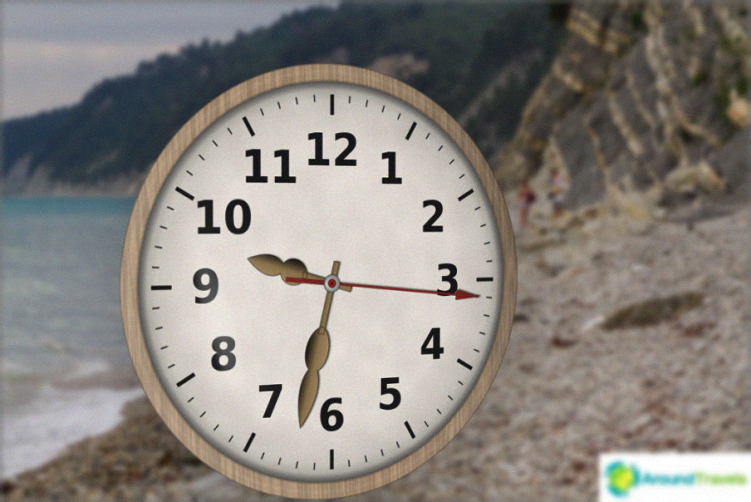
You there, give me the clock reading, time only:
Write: 9:32:16
